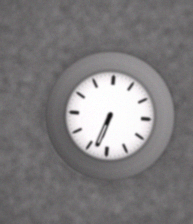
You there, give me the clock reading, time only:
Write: 6:33
